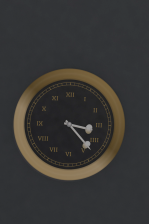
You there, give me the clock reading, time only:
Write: 3:23
